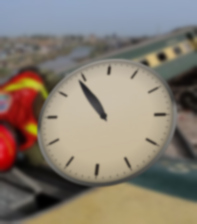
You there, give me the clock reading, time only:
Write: 10:54
